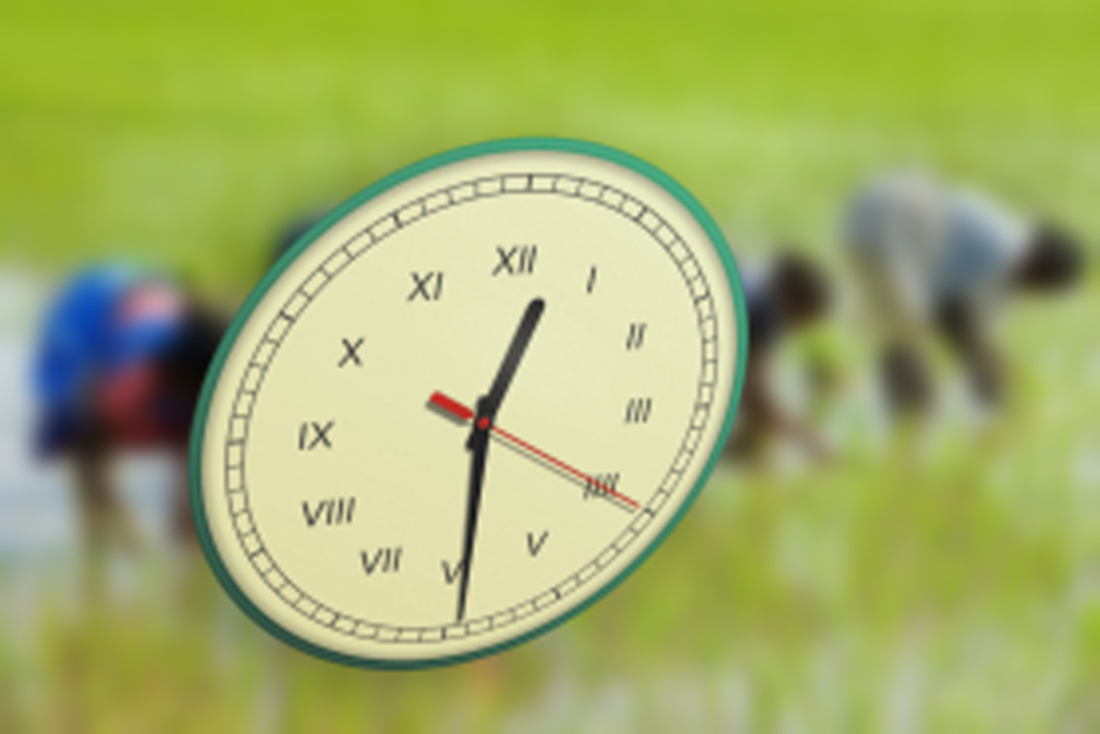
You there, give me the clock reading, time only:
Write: 12:29:20
